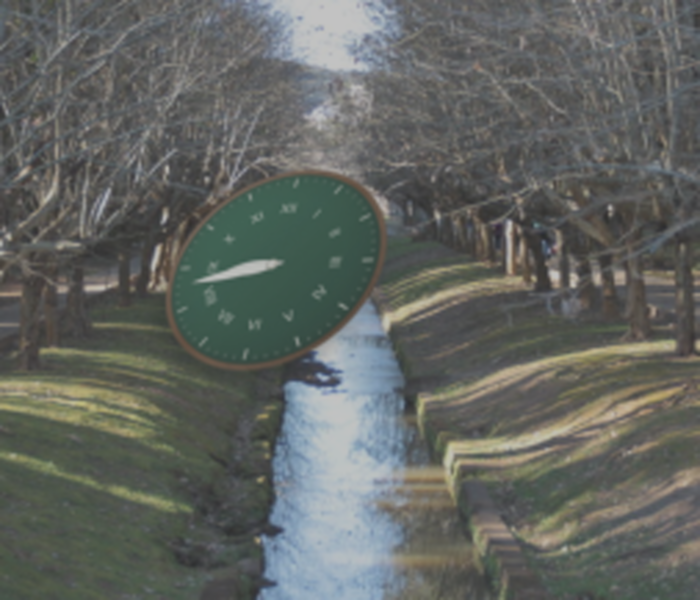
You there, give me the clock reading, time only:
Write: 8:43
